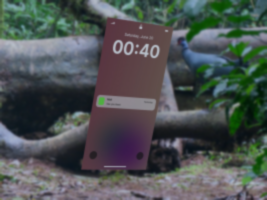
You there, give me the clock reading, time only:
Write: 0:40
